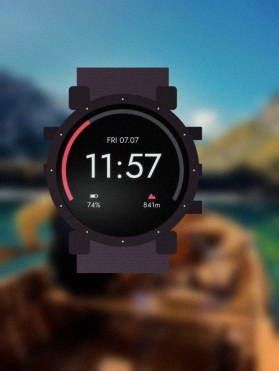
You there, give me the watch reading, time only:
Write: 11:57
